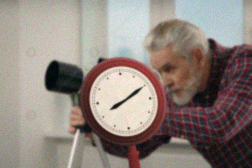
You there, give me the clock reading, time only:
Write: 8:10
